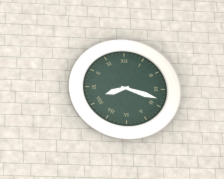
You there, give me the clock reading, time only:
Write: 8:18
